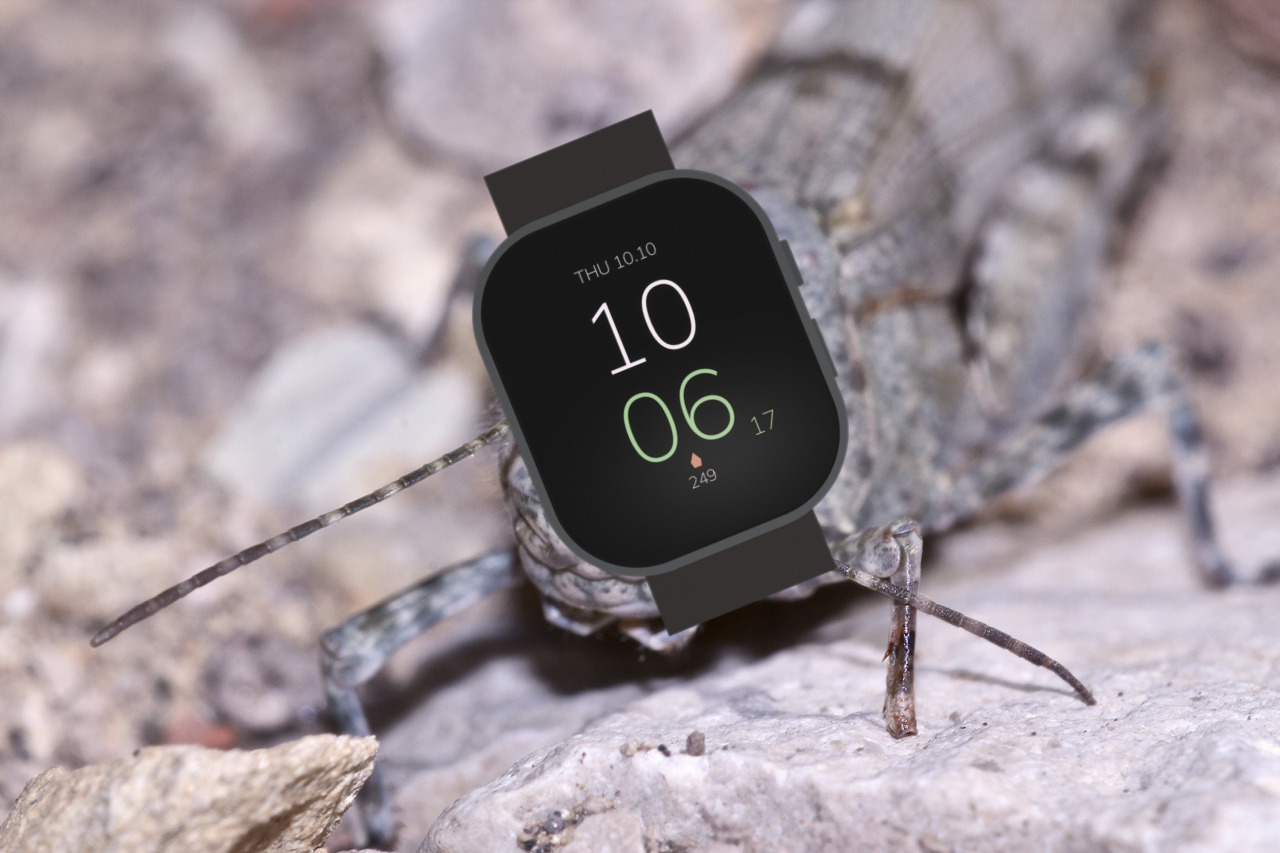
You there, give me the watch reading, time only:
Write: 10:06:17
